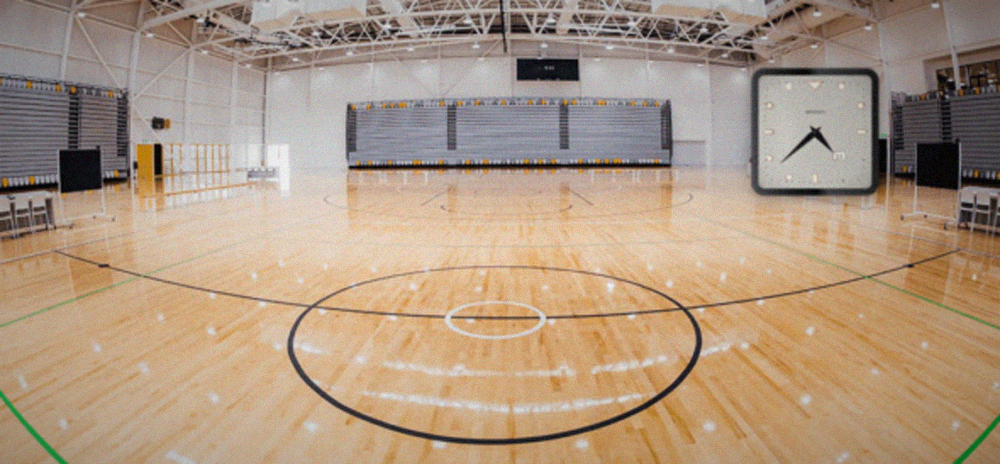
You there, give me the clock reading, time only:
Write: 4:38
